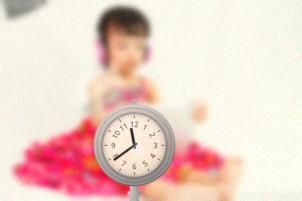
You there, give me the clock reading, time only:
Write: 11:39
